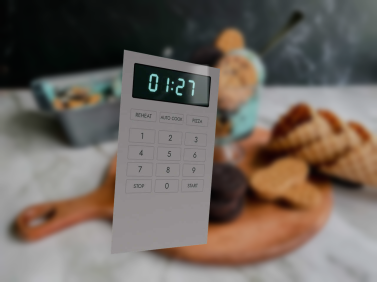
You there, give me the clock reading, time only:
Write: 1:27
